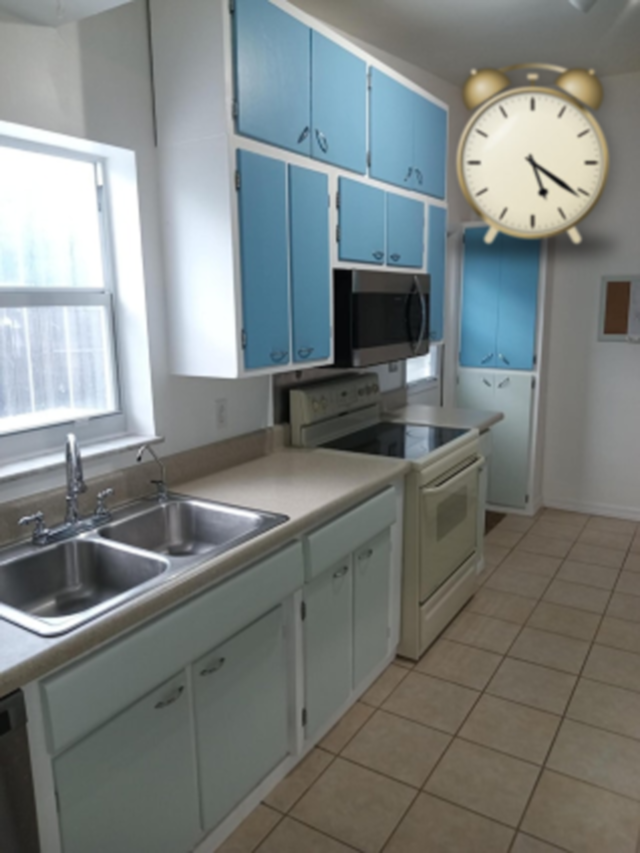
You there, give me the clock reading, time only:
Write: 5:21
